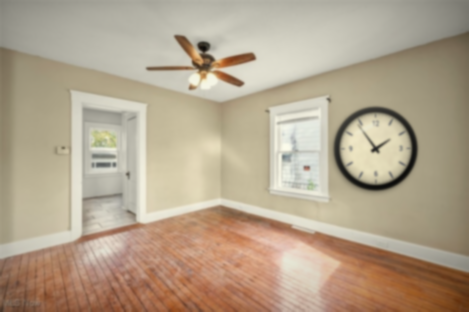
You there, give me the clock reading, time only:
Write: 1:54
